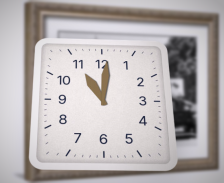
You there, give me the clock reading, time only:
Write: 11:01
